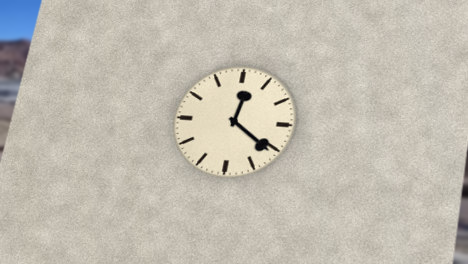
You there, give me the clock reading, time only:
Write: 12:21
